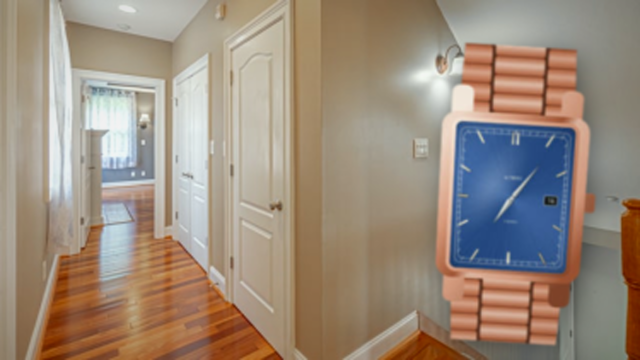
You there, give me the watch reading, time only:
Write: 7:06
